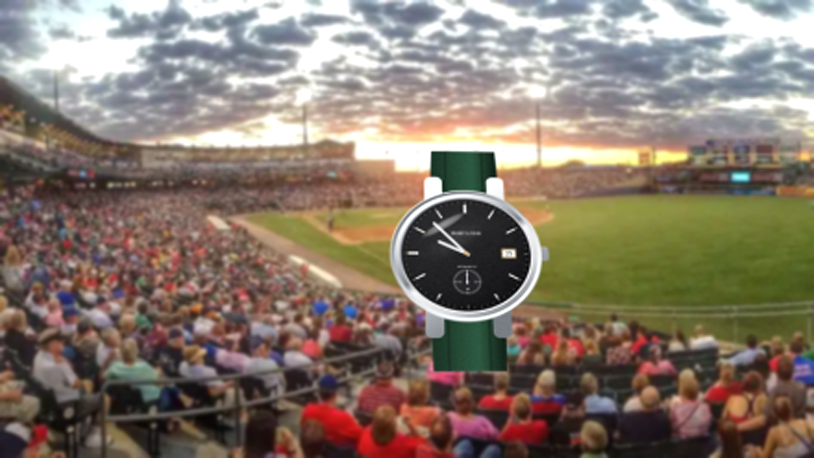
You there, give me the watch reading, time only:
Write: 9:53
